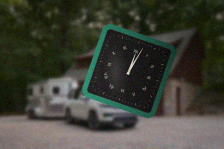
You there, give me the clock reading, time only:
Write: 12:02
